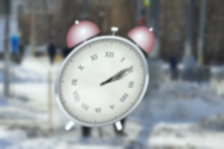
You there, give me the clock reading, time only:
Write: 2:09
